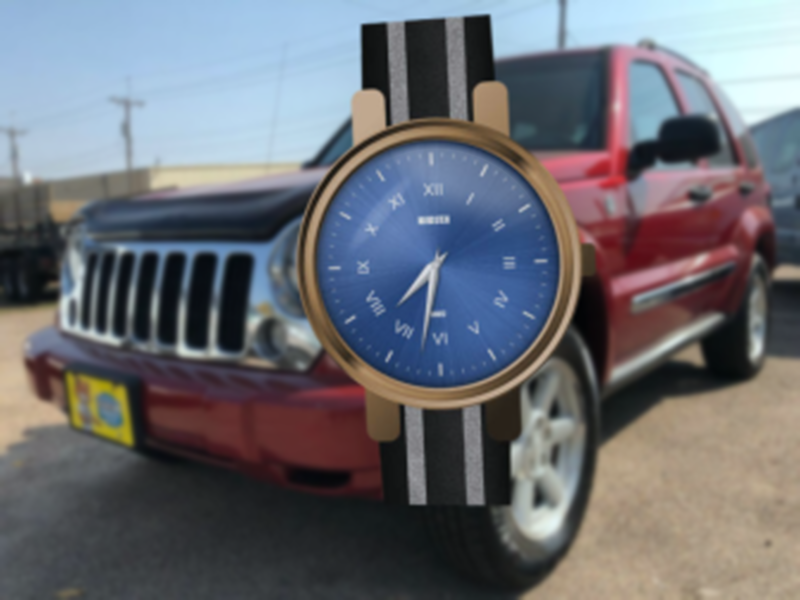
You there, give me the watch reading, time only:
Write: 7:32
